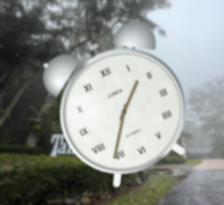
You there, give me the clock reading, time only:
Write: 1:36
